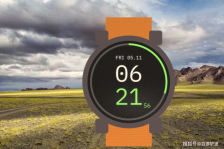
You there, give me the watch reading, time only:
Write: 6:21
